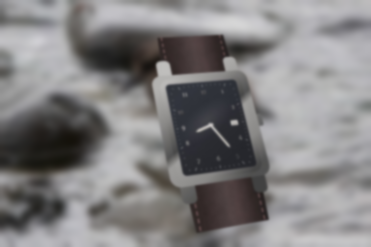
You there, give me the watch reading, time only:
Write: 8:25
